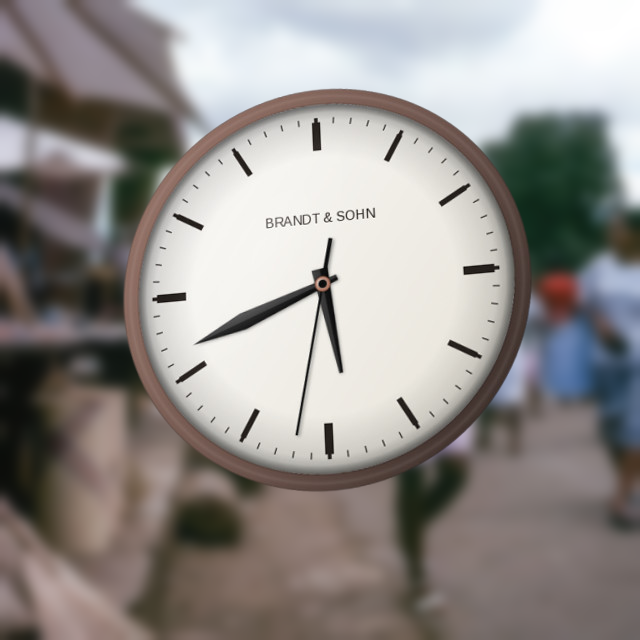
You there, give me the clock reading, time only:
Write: 5:41:32
